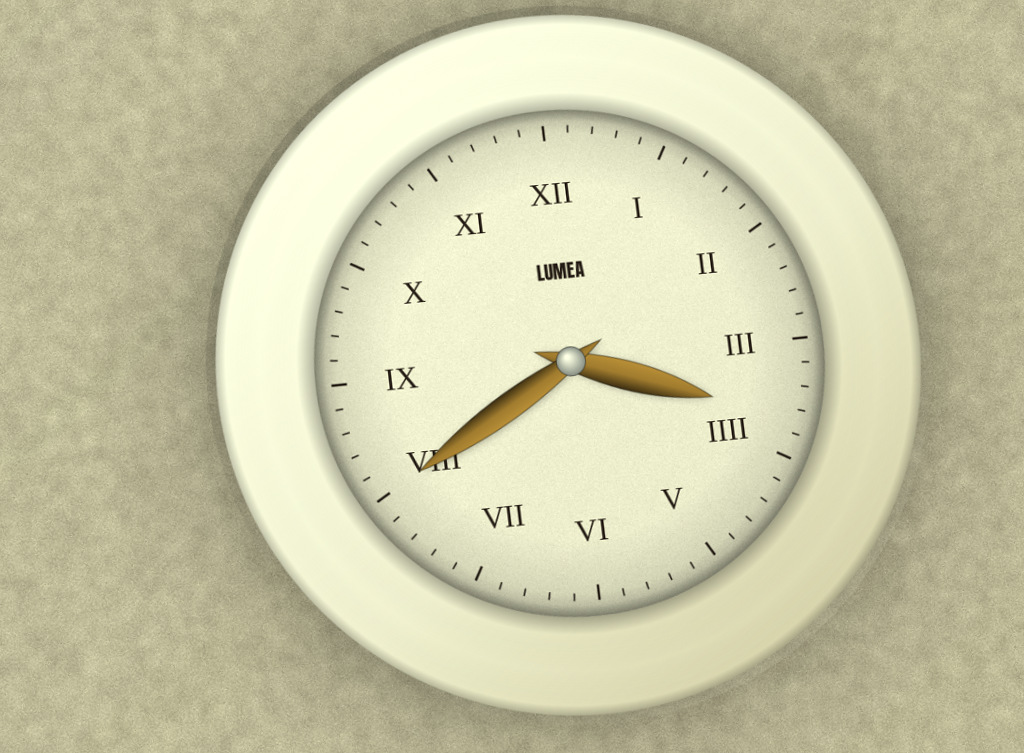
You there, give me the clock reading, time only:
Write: 3:40
